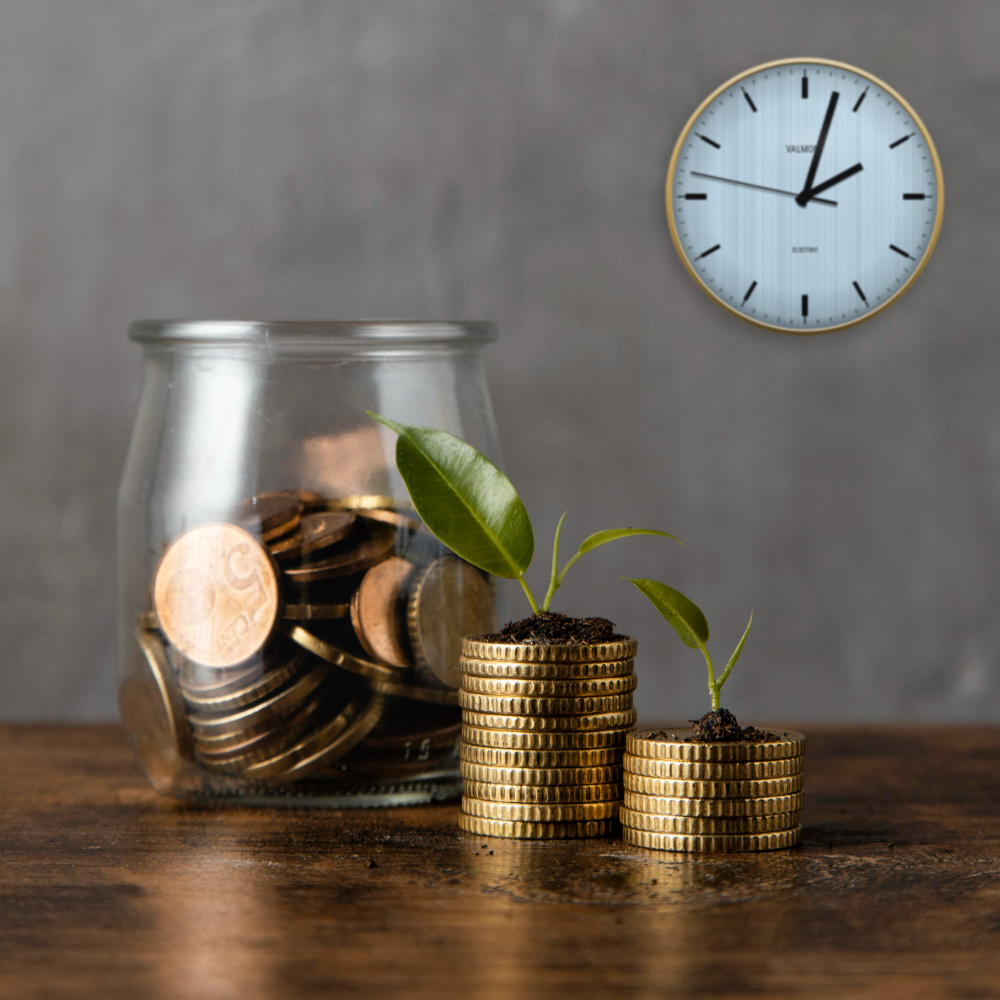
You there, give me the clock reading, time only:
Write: 2:02:47
